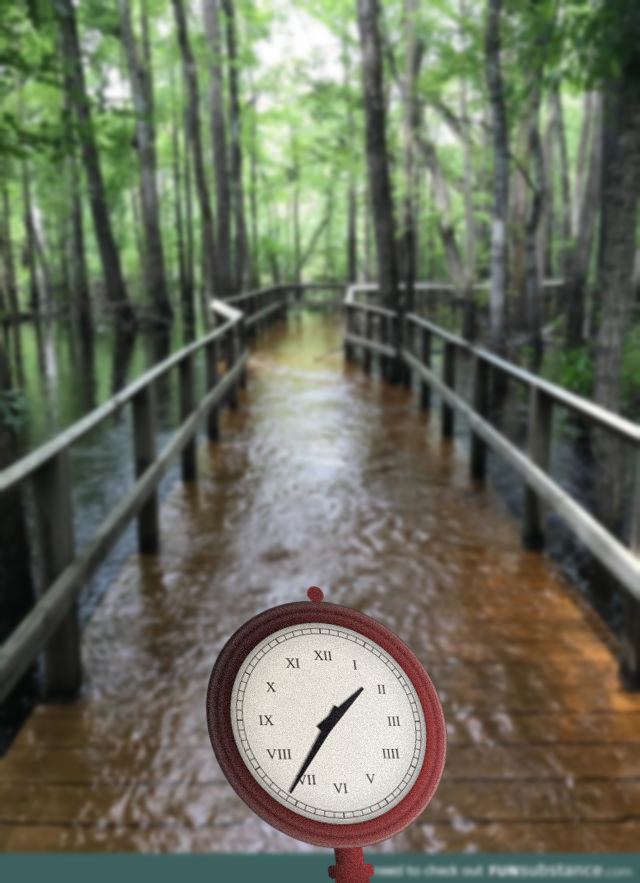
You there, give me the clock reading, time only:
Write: 1:36
